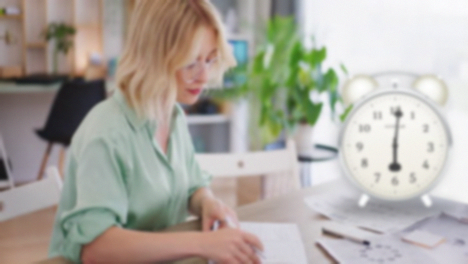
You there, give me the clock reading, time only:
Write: 6:01
